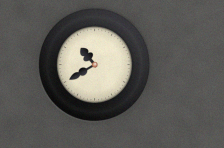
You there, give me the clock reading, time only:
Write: 10:40
